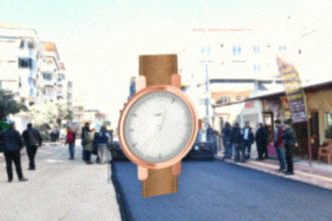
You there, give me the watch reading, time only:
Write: 12:37
